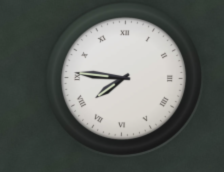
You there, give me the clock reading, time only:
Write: 7:46
